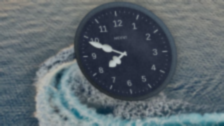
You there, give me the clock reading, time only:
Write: 7:49
